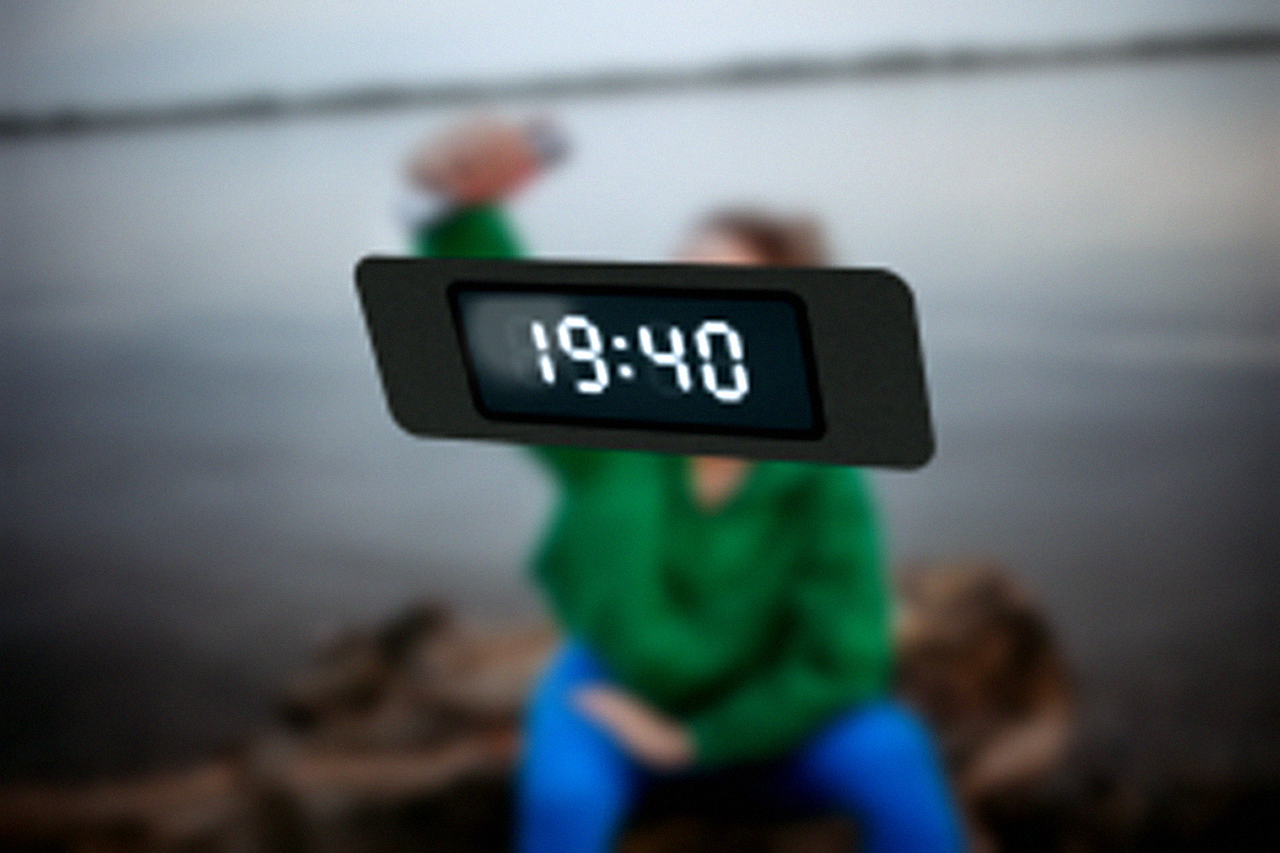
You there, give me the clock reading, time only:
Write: 19:40
